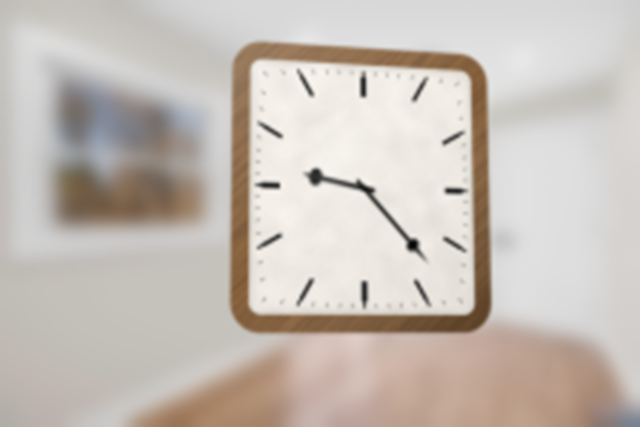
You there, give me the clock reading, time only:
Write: 9:23
